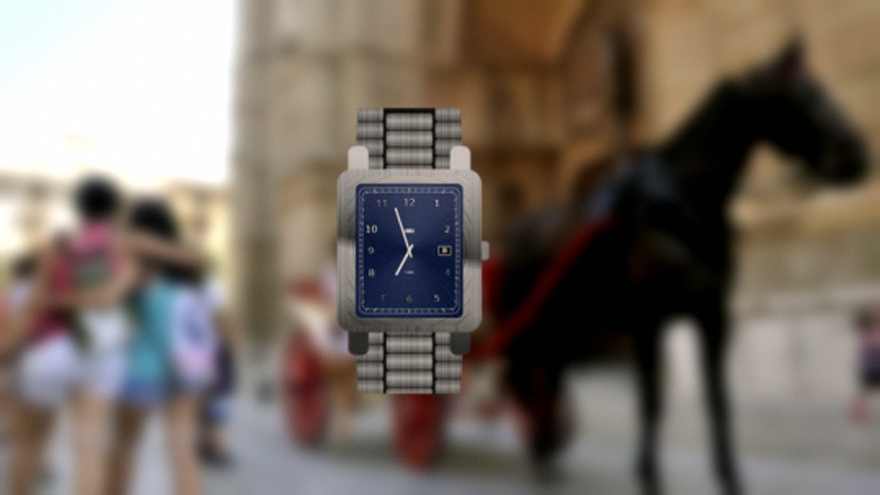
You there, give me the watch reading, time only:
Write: 6:57
